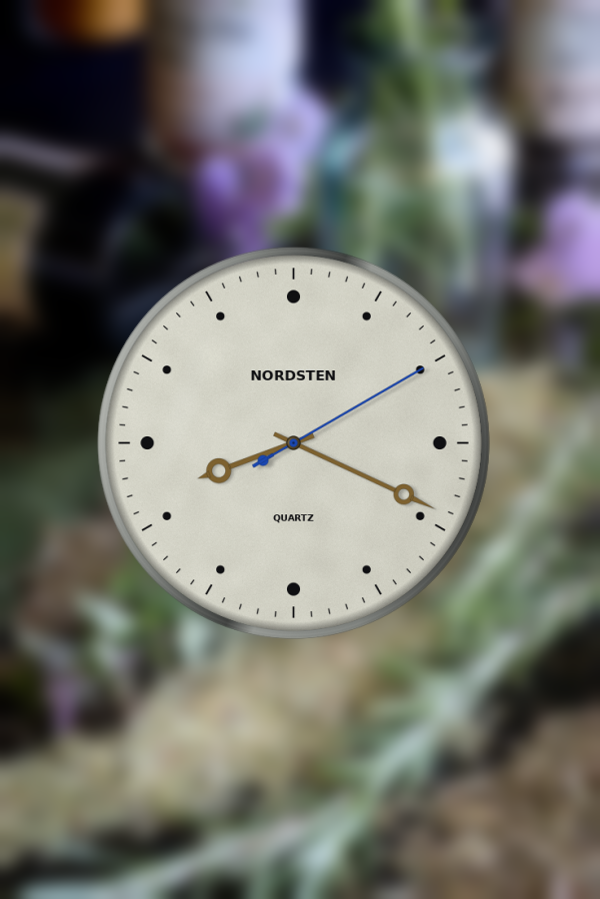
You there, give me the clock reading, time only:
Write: 8:19:10
